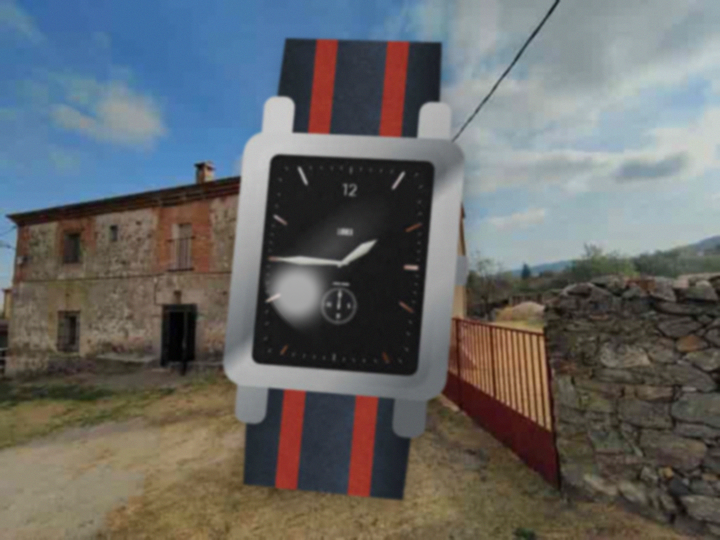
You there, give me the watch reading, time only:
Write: 1:45
